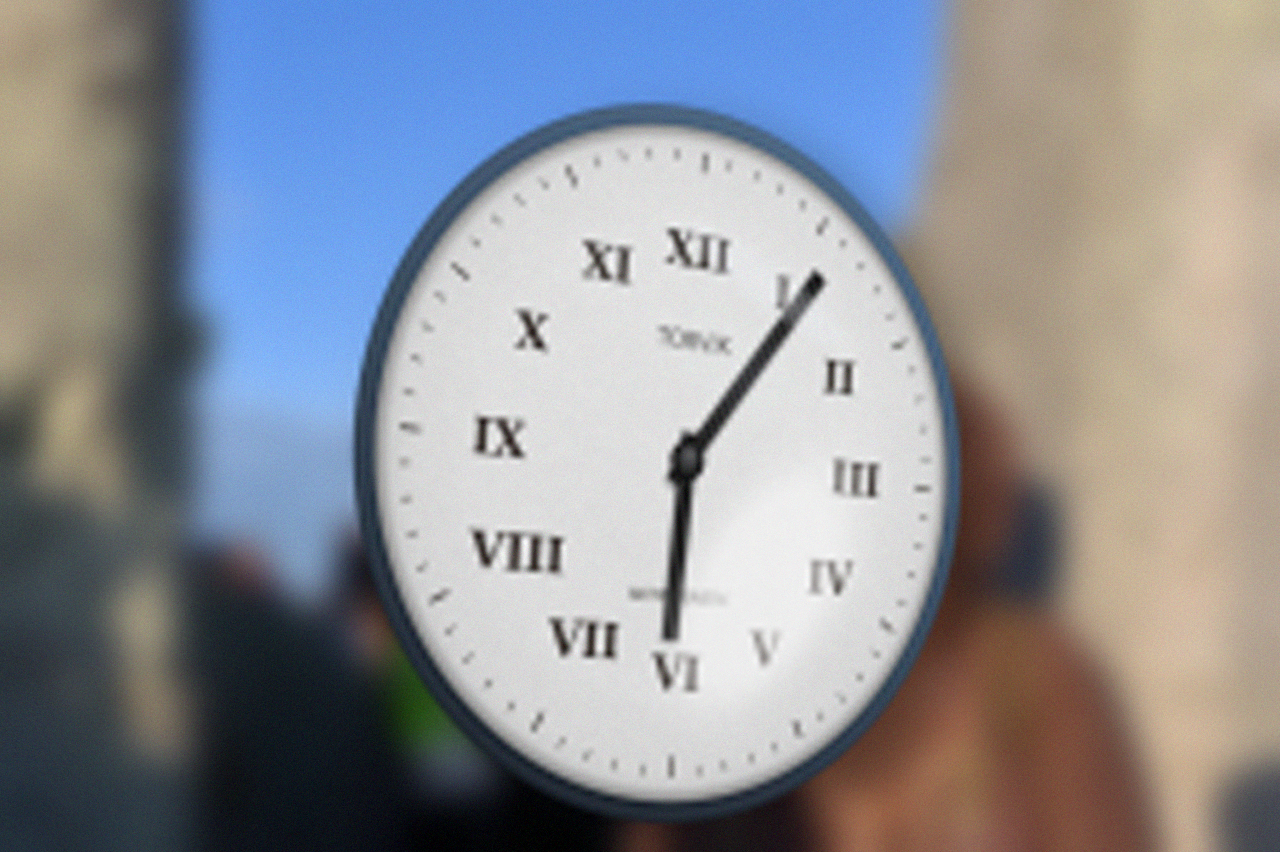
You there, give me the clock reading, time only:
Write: 6:06
